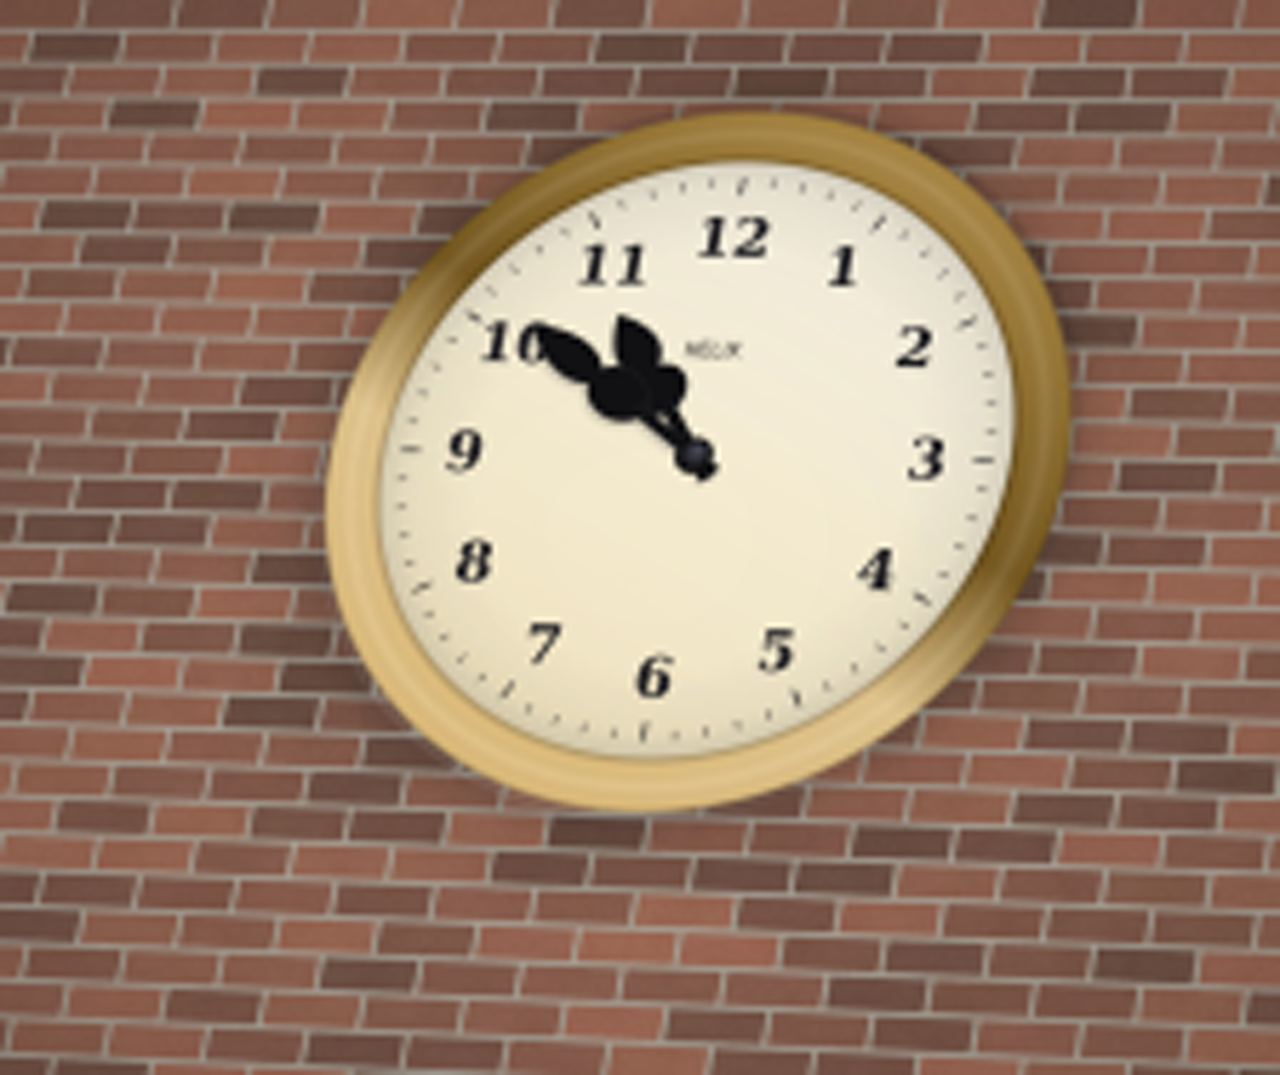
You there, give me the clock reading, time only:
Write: 10:51
